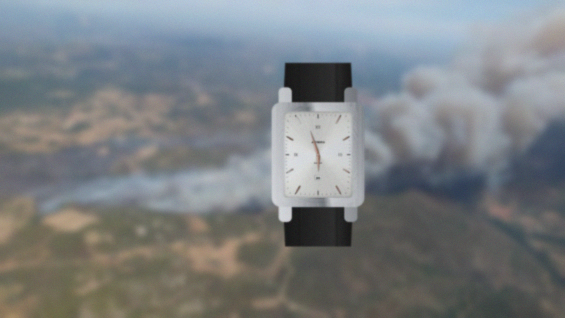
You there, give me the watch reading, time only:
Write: 5:57
